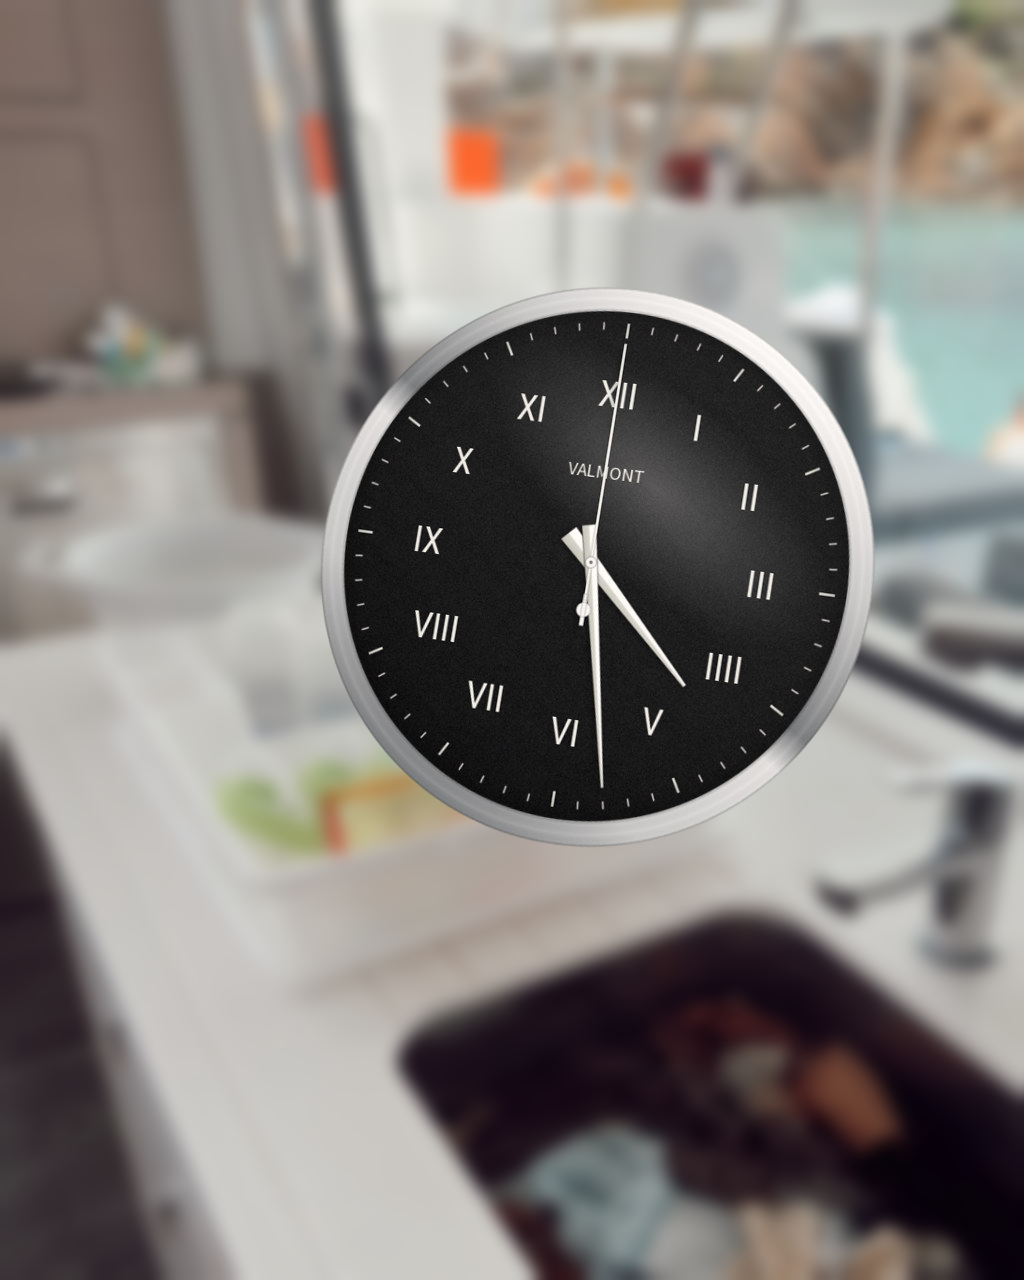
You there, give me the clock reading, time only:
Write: 4:28:00
